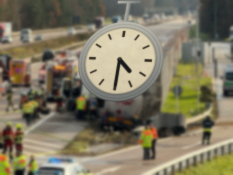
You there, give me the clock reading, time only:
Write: 4:30
